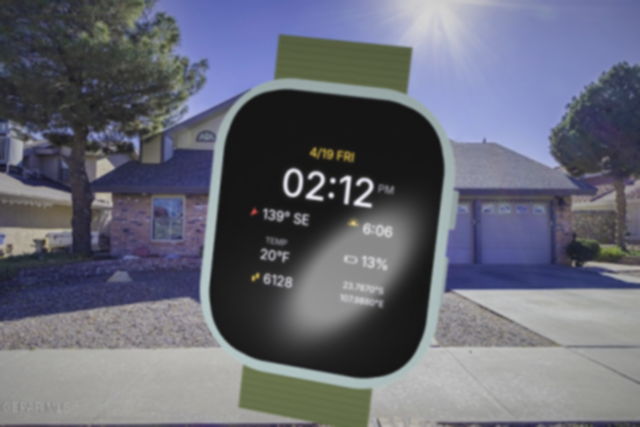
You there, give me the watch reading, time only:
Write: 2:12
